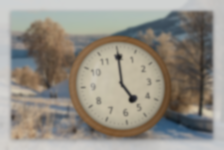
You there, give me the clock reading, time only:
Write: 5:00
